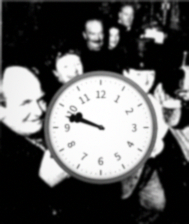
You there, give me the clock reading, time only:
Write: 9:48
